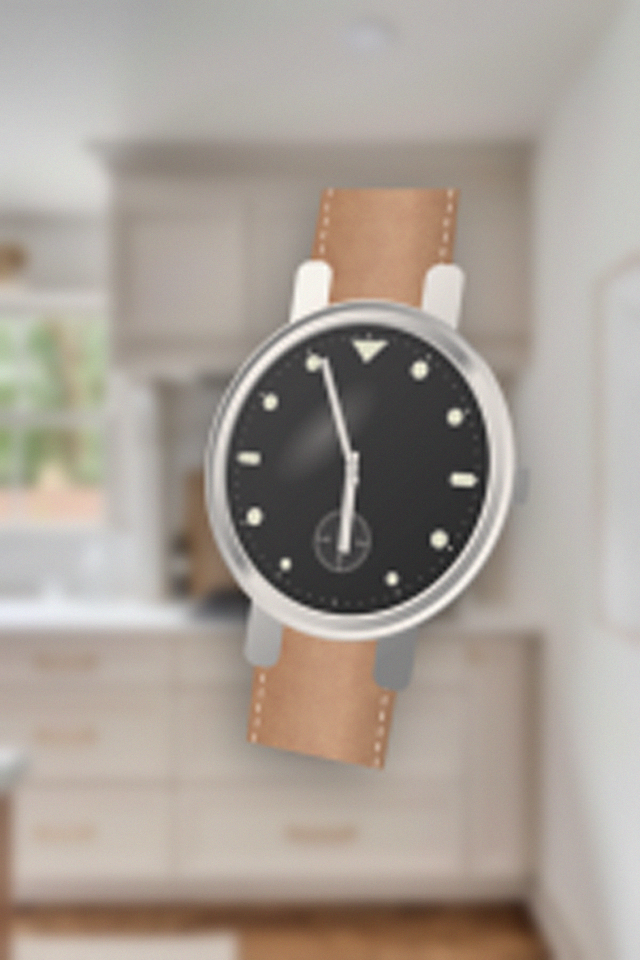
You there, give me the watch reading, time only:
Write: 5:56
